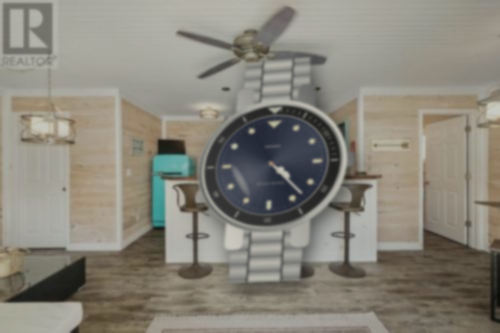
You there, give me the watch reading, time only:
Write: 4:23
